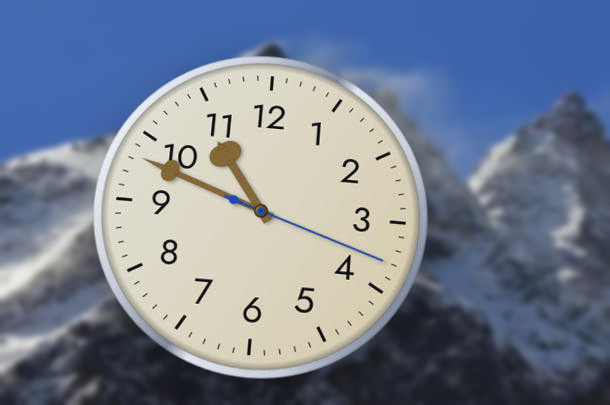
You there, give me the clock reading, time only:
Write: 10:48:18
